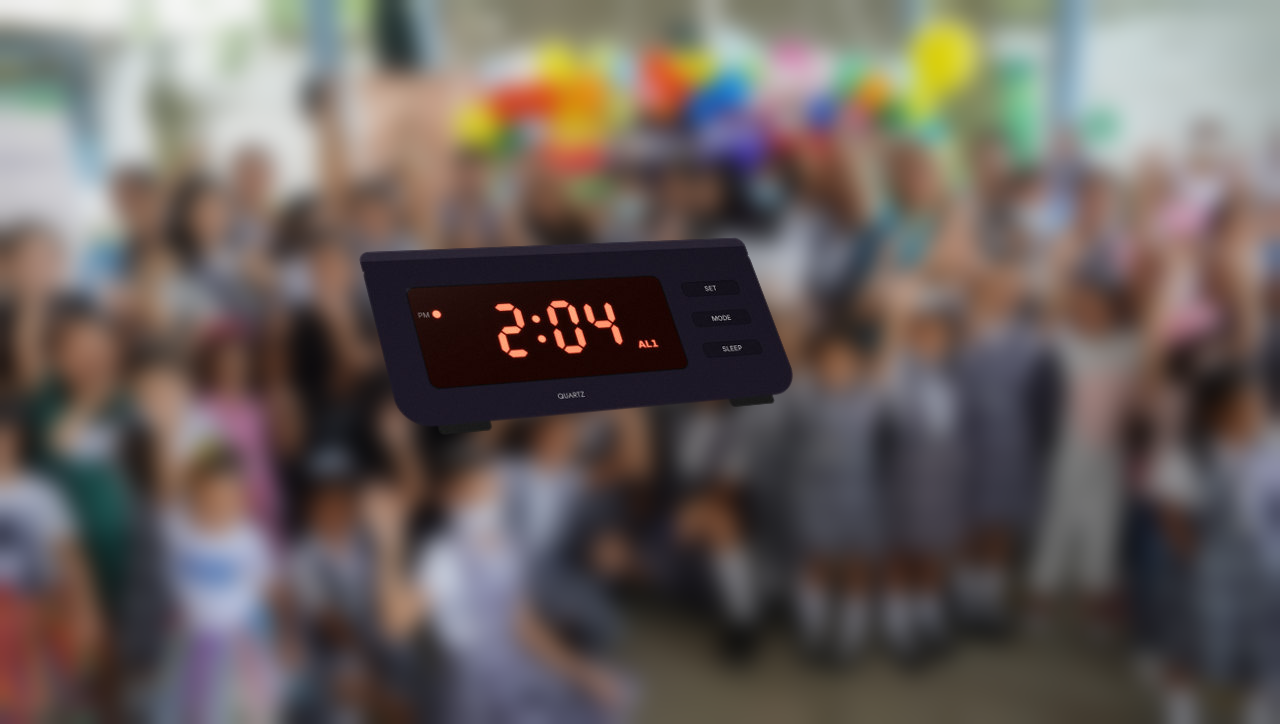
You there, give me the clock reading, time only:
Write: 2:04
